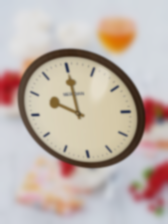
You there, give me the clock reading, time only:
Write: 10:00
